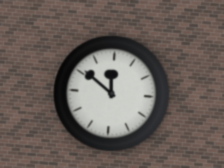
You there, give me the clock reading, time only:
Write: 11:51
